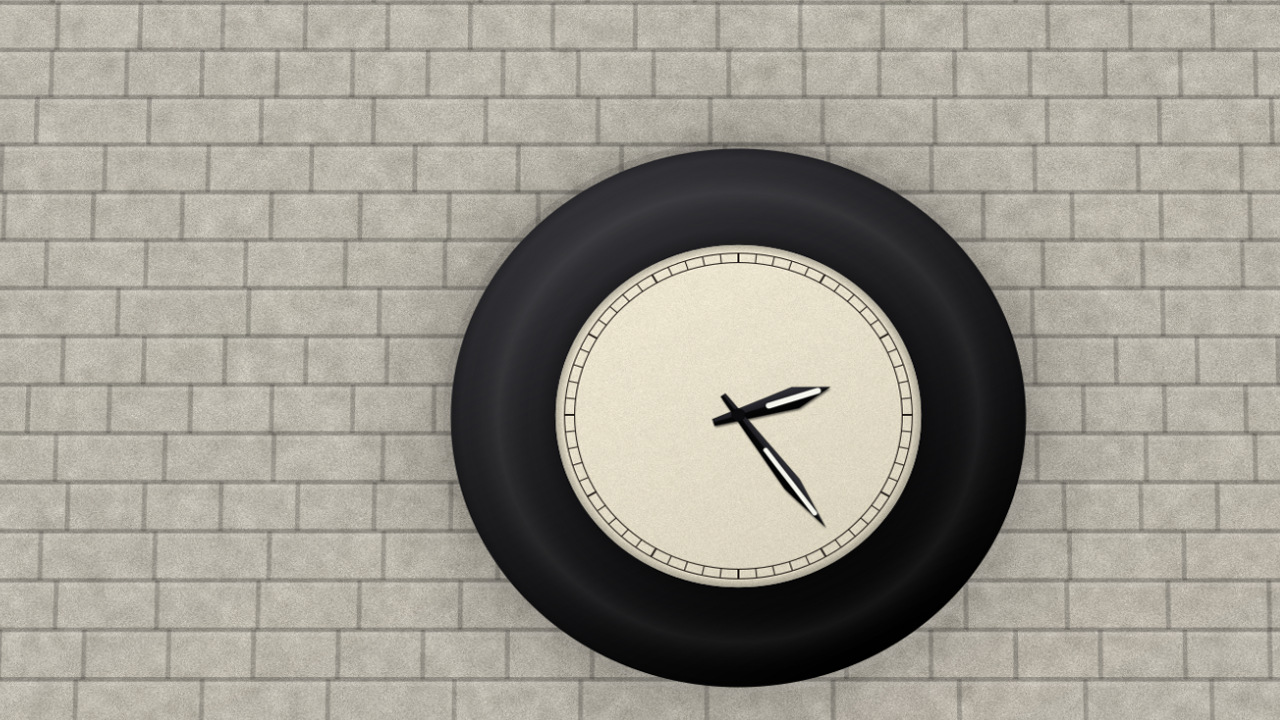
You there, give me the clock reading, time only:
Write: 2:24
